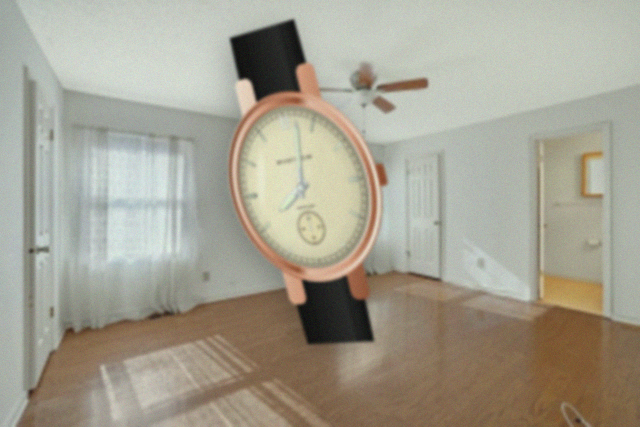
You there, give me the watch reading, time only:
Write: 8:02
